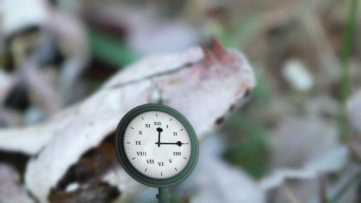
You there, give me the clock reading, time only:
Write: 12:15
